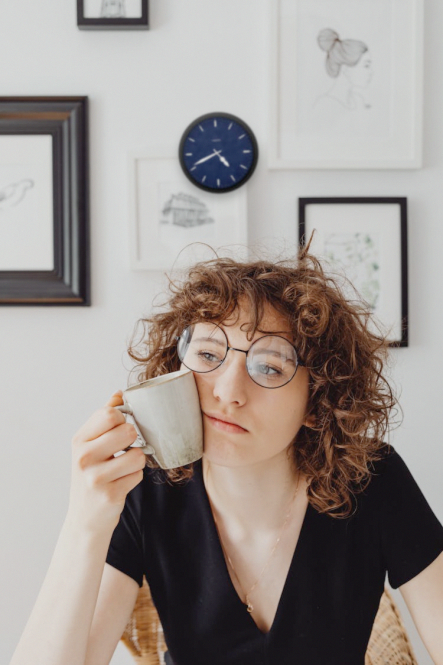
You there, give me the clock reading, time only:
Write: 4:41
